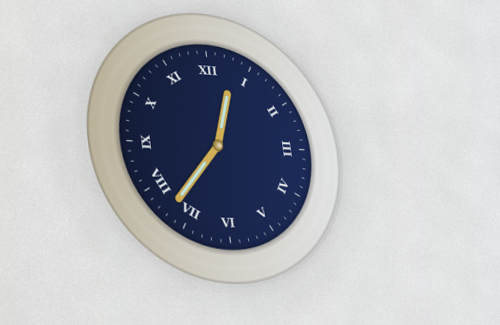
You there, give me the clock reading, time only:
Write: 12:37
